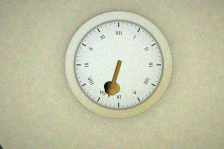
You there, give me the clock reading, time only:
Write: 6:33
